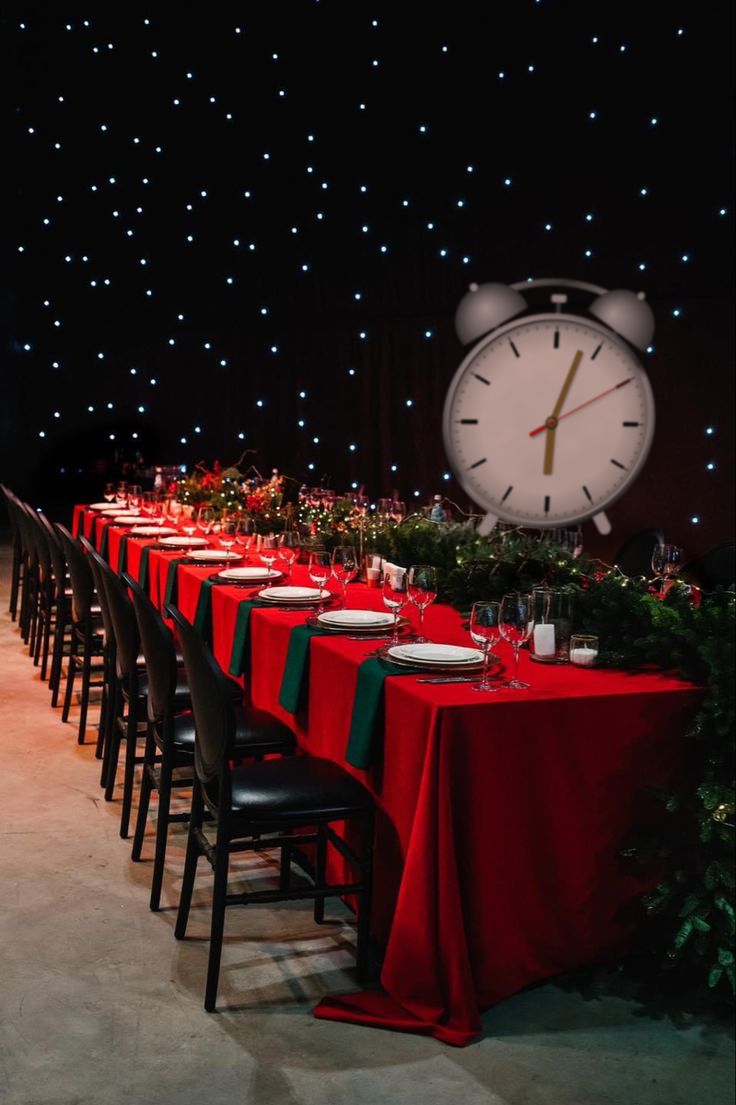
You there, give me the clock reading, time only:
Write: 6:03:10
